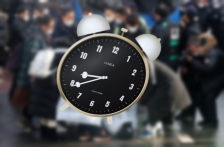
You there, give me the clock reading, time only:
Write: 8:39
